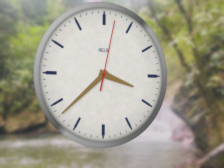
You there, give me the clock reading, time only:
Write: 3:38:02
